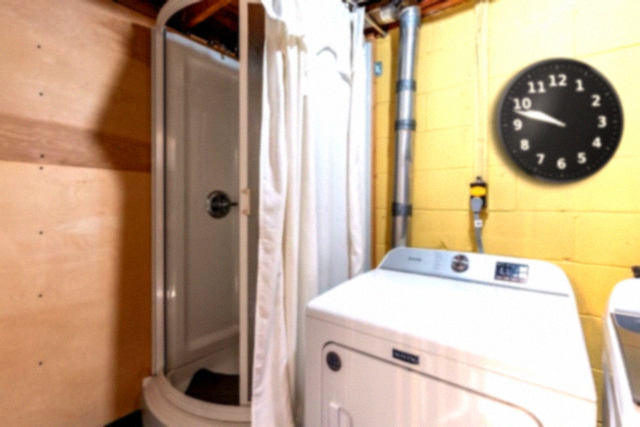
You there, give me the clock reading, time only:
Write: 9:48
